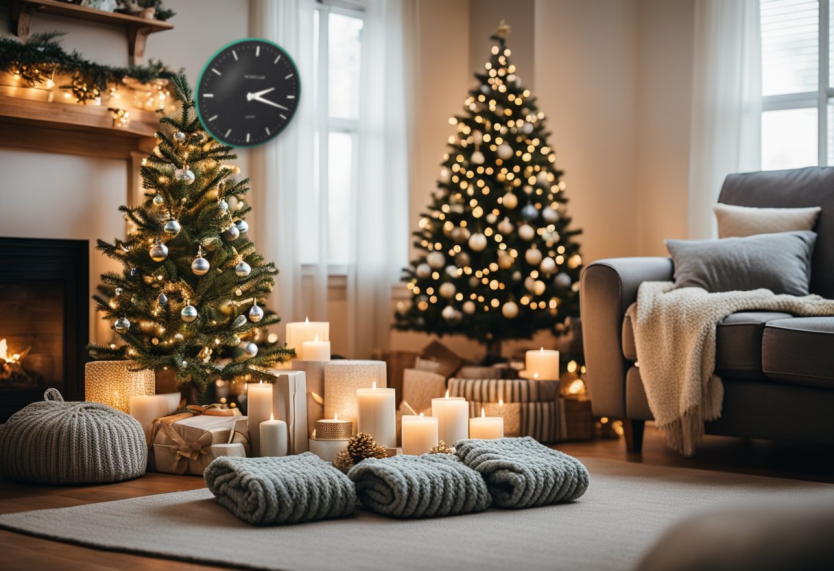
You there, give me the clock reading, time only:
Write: 2:18
